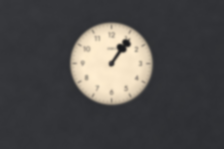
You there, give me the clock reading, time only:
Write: 1:06
